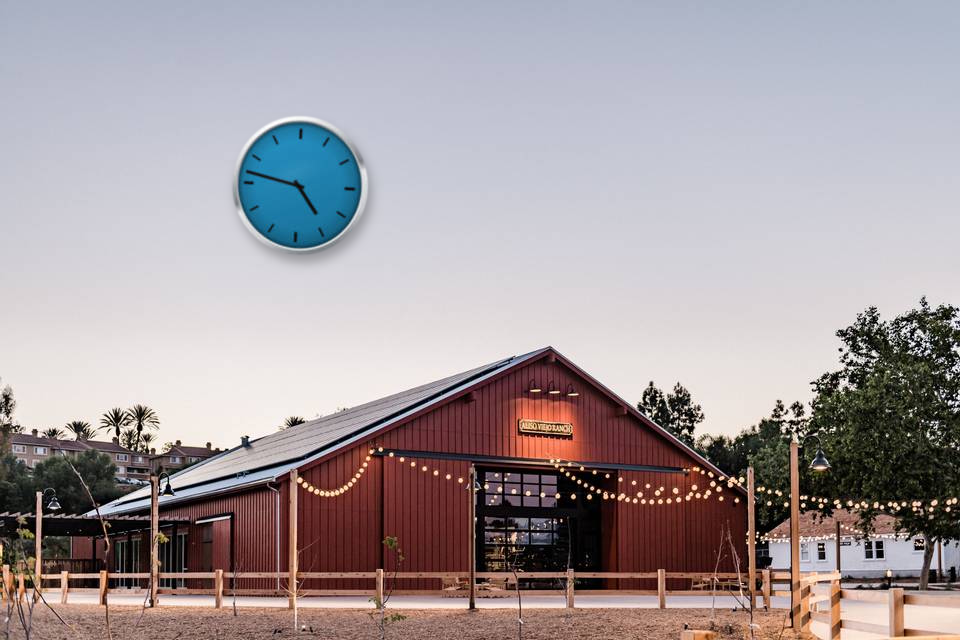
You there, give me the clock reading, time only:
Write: 4:47
